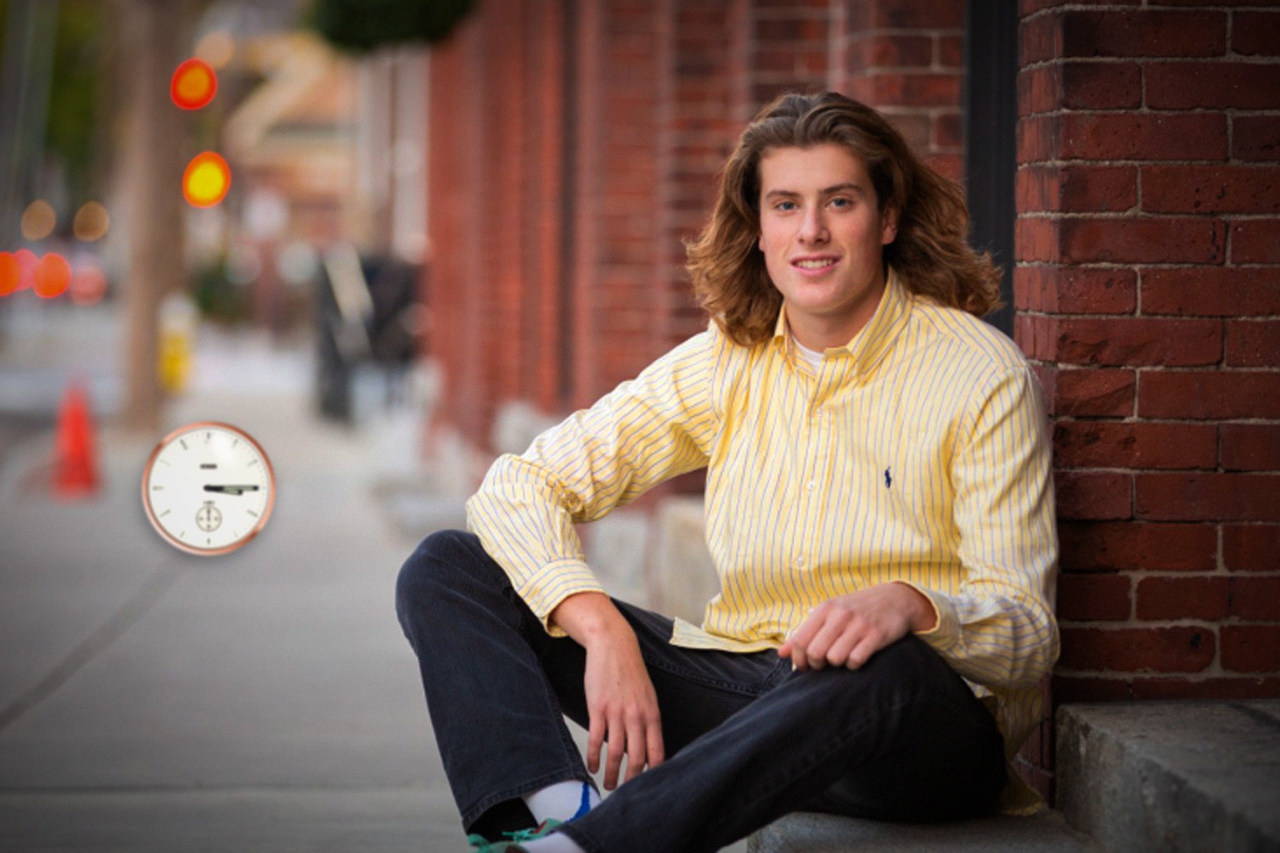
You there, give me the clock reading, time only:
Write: 3:15
